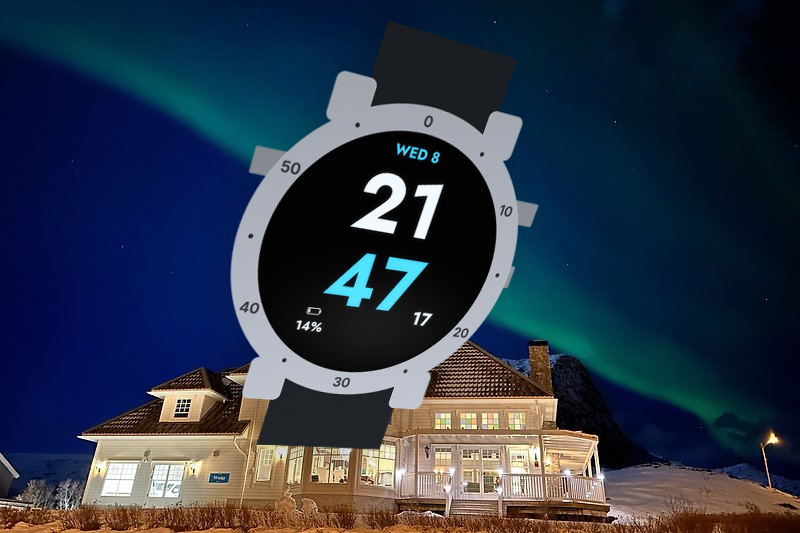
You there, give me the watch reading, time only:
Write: 21:47:17
